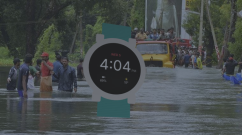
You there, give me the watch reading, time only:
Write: 4:04
